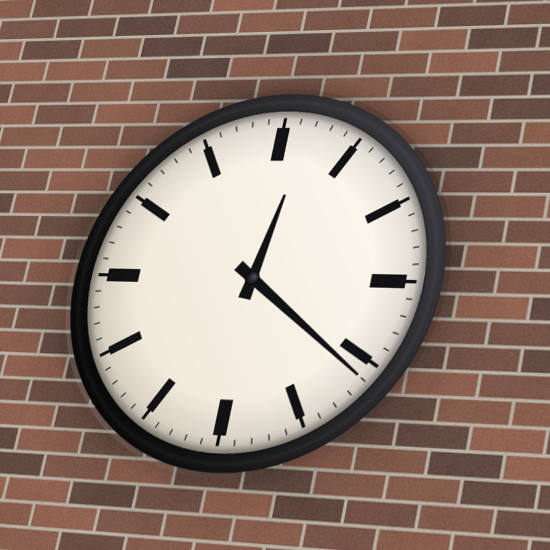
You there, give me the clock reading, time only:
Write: 12:21
